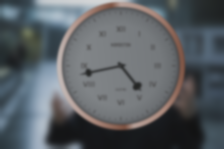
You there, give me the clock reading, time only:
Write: 4:43
